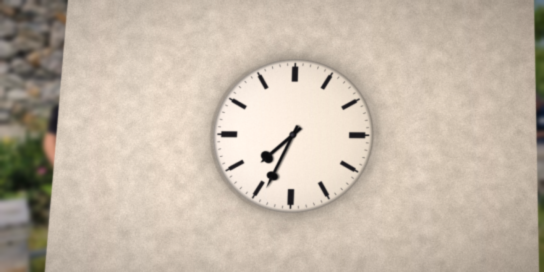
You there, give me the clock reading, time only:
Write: 7:34
